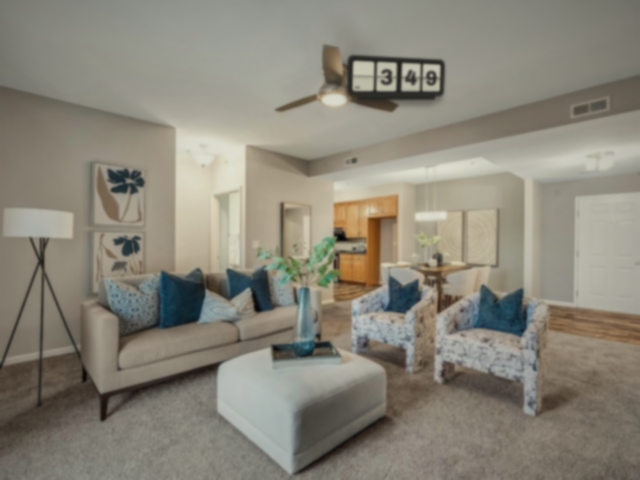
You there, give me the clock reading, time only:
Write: 3:49
